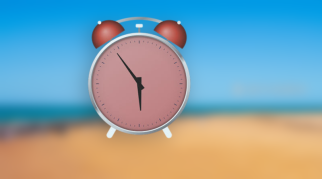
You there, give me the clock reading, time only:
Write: 5:54
